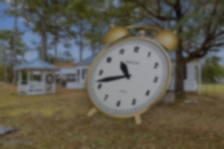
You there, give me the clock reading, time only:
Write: 10:42
